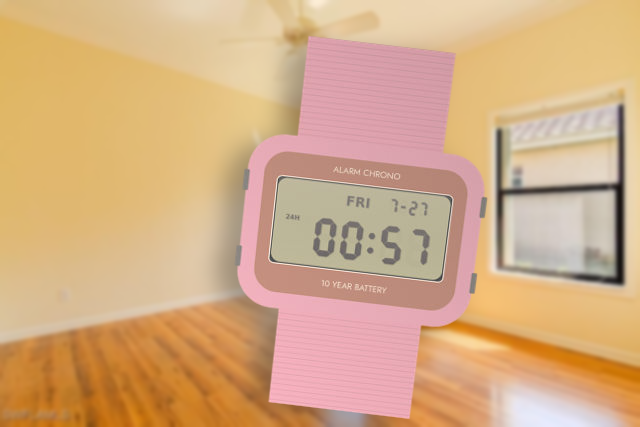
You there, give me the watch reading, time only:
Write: 0:57
